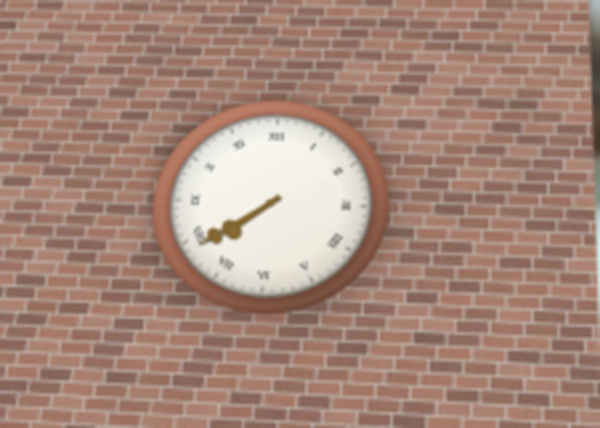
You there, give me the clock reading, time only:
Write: 7:39
